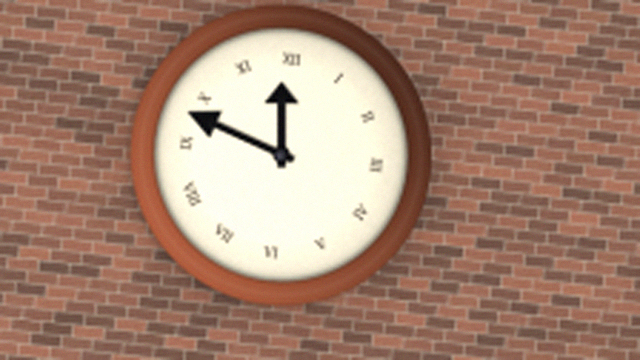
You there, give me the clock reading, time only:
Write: 11:48
